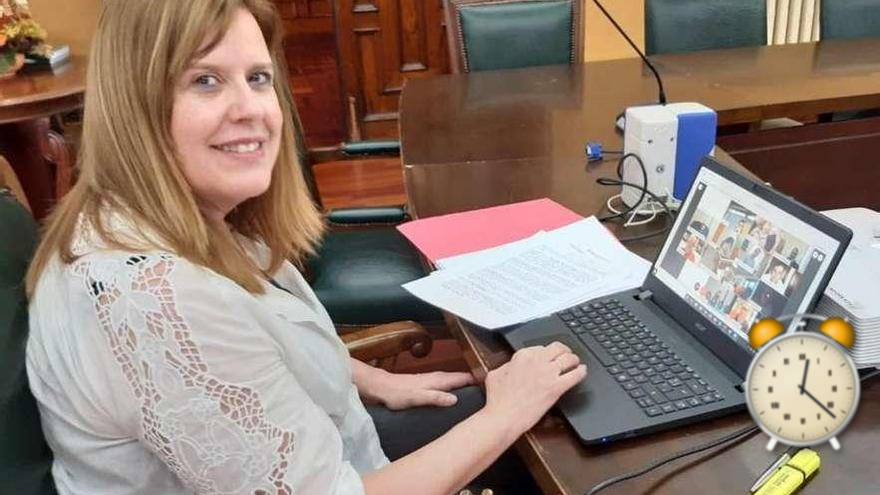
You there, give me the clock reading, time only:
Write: 12:22
